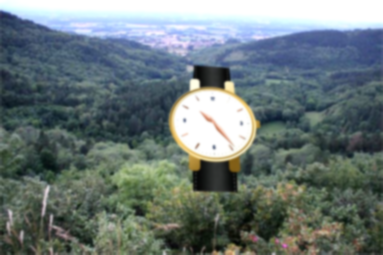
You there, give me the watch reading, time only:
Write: 10:24
